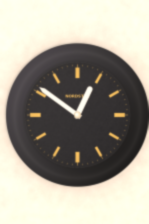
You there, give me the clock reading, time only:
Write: 12:51
